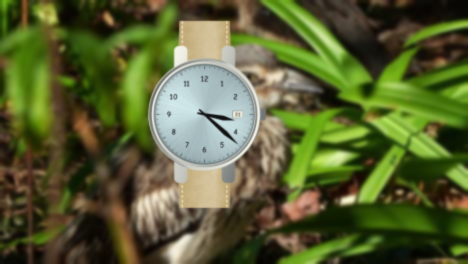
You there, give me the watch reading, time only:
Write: 3:22
